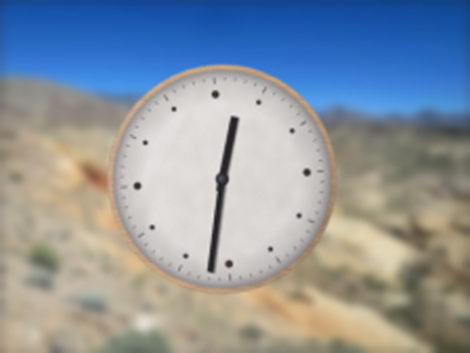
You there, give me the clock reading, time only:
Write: 12:32
